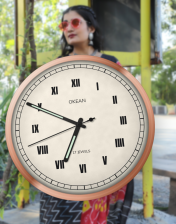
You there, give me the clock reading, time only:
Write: 6:49:42
